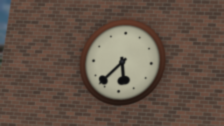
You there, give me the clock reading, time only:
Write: 5:37
